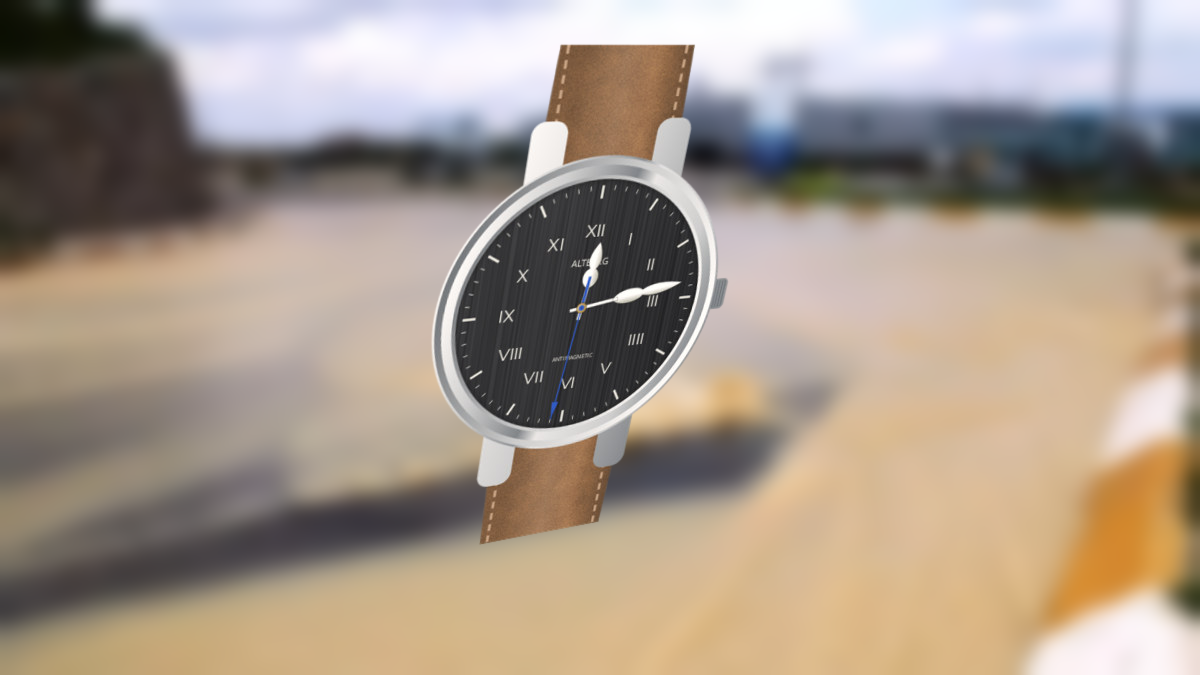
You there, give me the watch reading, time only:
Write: 12:13:31
